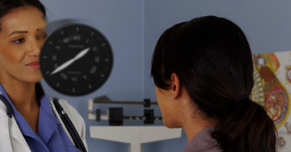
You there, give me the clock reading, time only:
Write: 1:39
